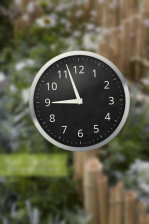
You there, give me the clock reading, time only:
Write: 8:57
